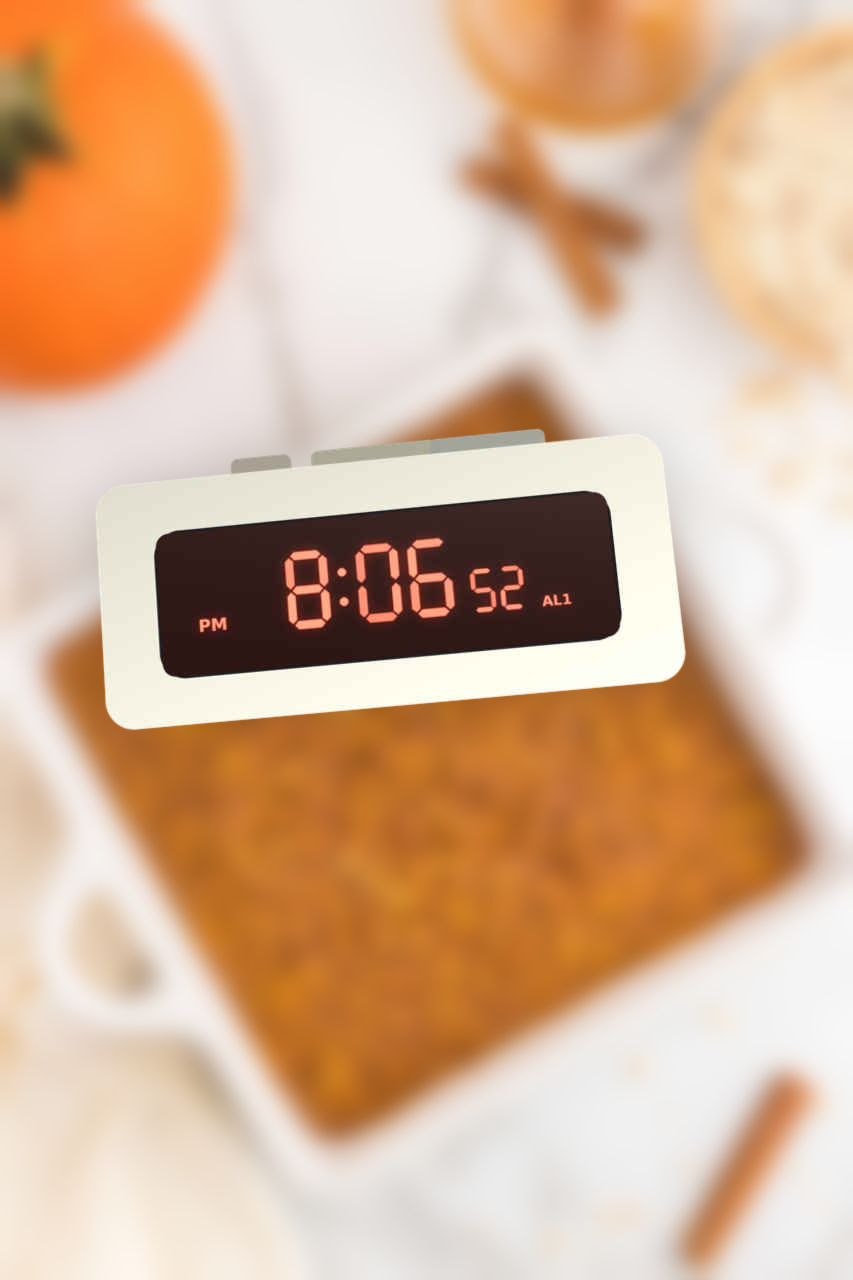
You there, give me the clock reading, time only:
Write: 8:06:52
